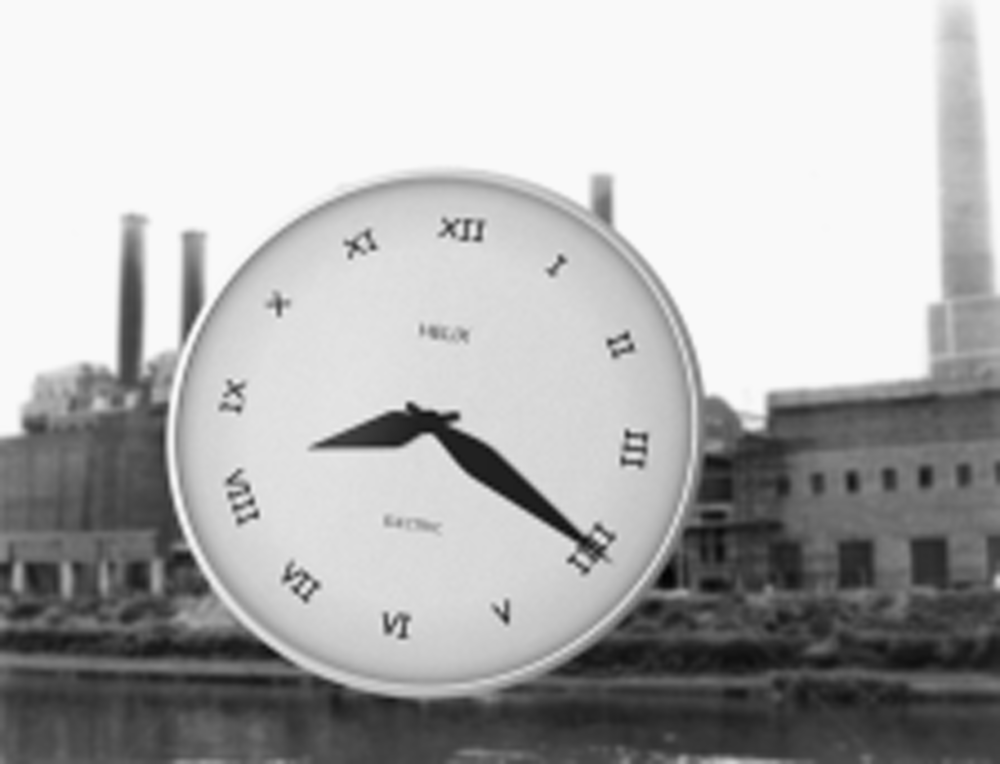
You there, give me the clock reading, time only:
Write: 8:20
